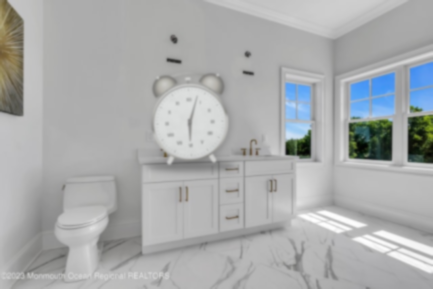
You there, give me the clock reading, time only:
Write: 6:03
